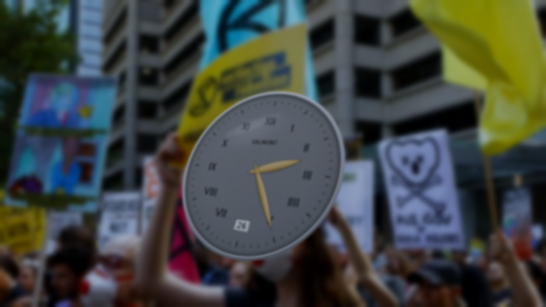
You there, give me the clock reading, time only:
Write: 2:25
